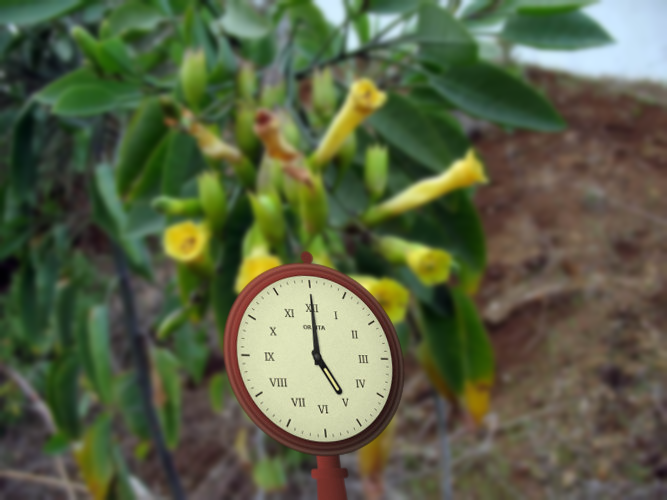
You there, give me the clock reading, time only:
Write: 5:00
